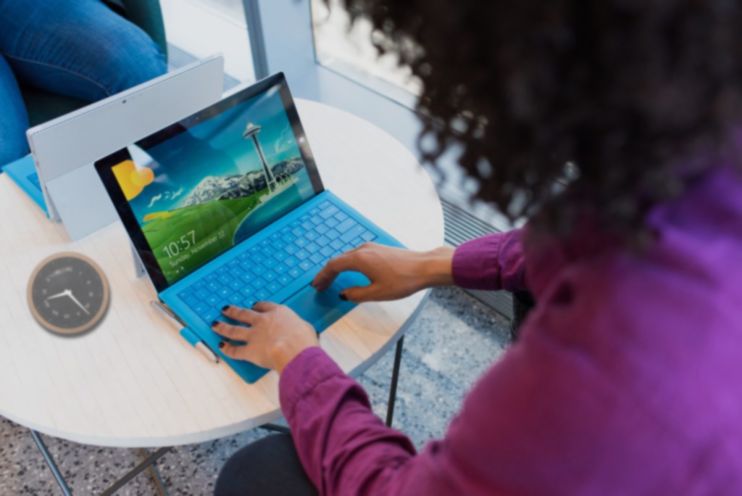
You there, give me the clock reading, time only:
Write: 8:22
